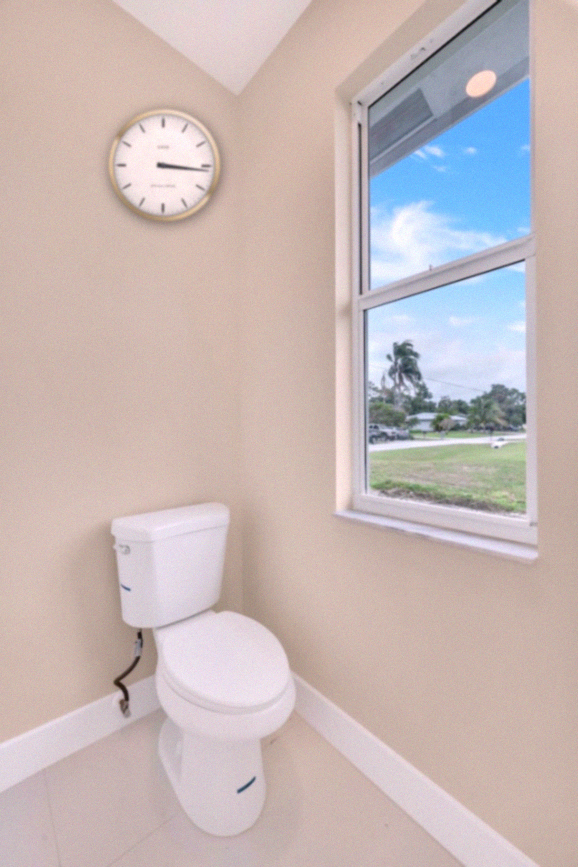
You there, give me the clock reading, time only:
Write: 3:16
